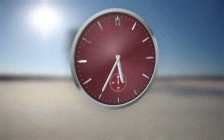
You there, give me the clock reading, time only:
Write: 5:35
